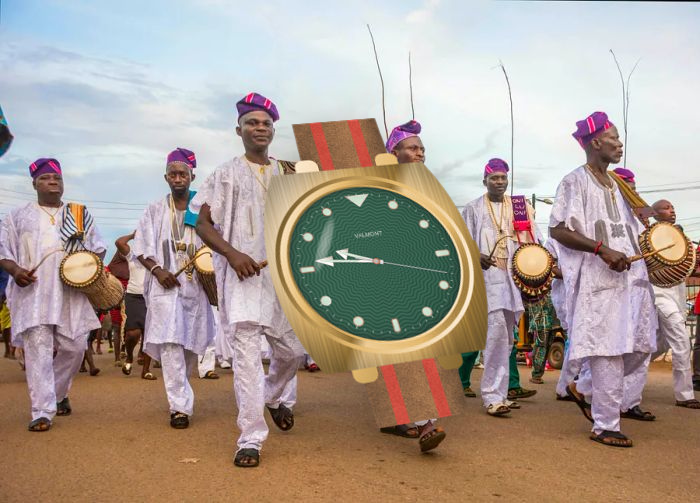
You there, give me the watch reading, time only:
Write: 9:46:18
